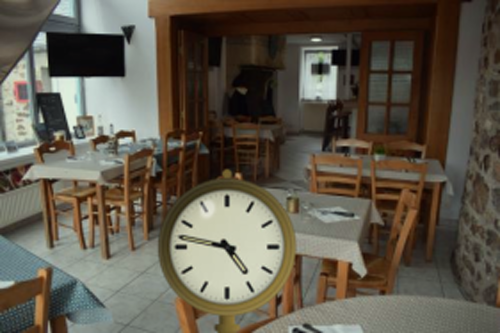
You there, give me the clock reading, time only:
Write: 4:47
